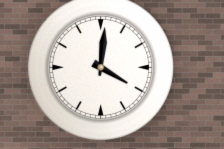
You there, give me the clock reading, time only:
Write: 4:01
